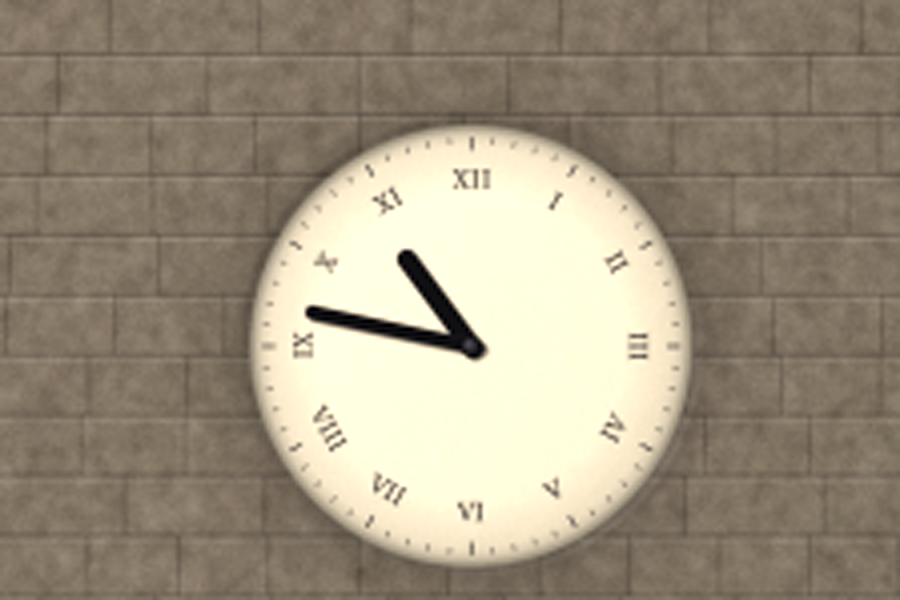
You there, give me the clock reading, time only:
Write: 10:47
